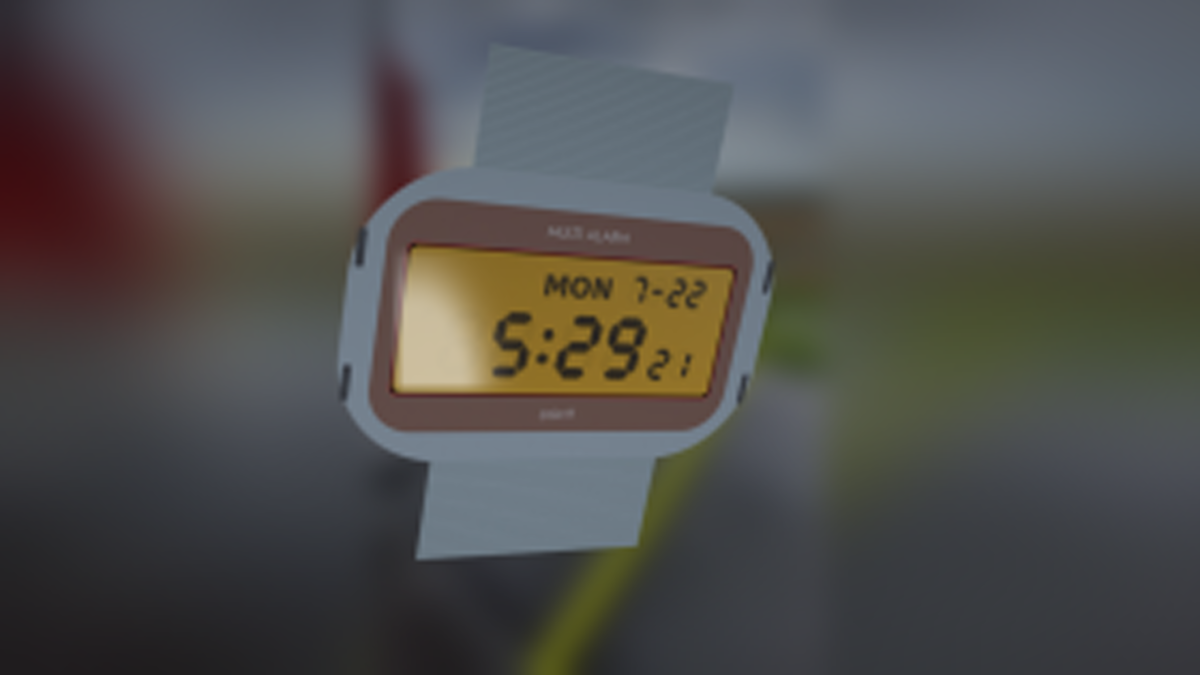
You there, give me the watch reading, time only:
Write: 5:29:21
